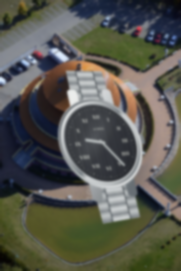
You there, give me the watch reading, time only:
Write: 9:24
